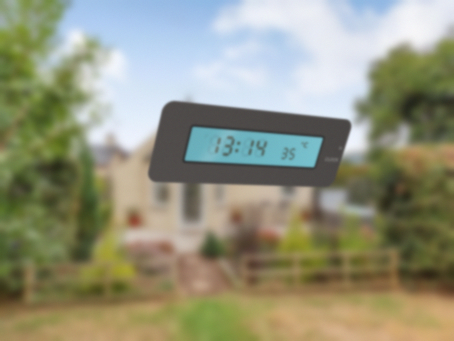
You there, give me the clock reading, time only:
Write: 13:14
